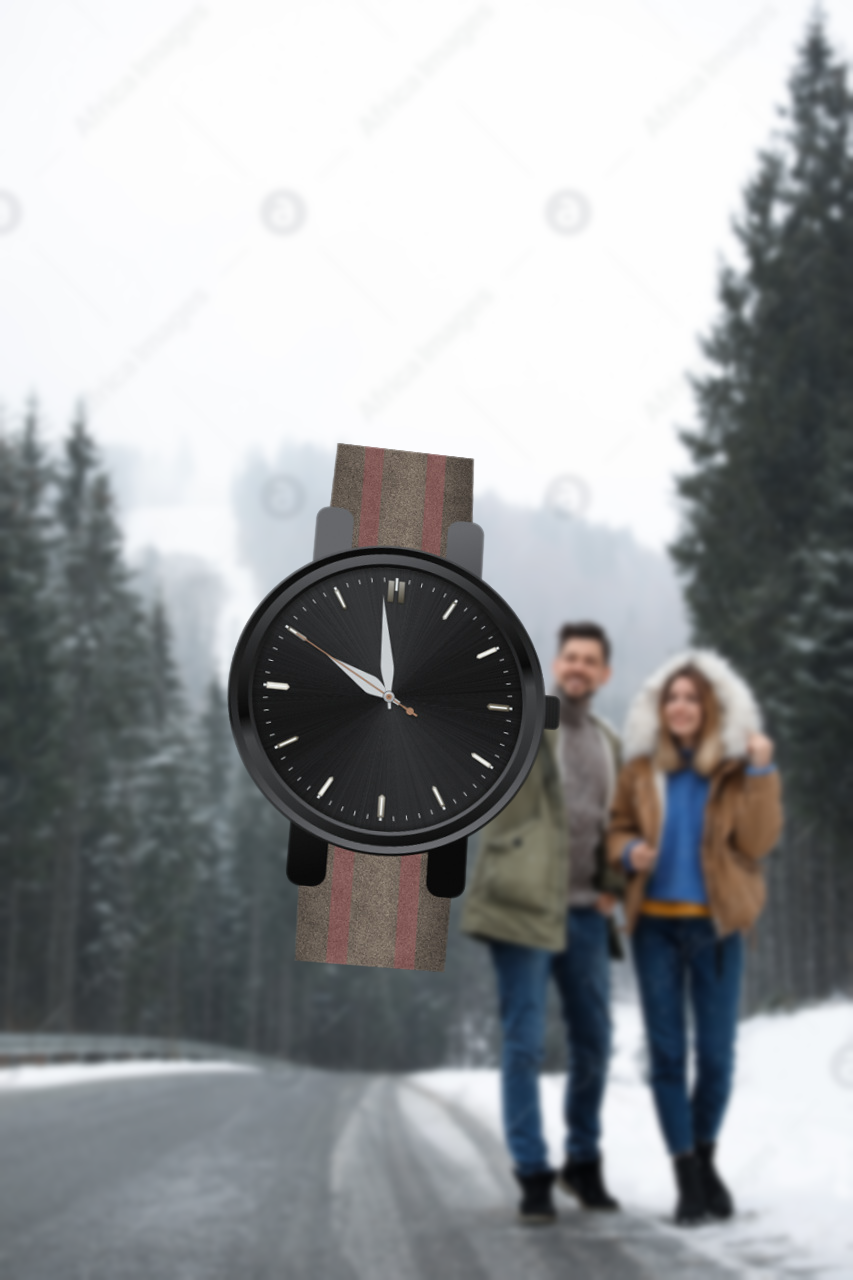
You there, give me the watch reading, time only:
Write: 9:58:50
